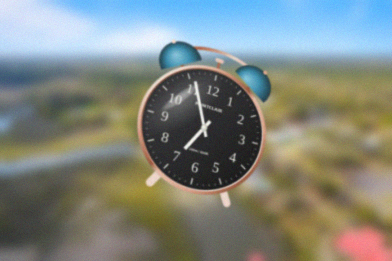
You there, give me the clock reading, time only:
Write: 6:56
